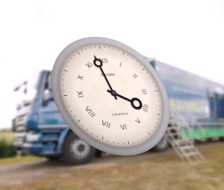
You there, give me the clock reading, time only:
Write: 3:58
